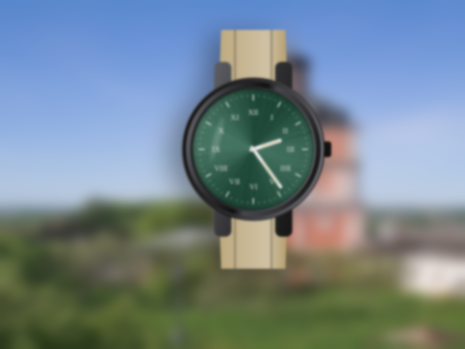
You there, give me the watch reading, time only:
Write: 2:24
